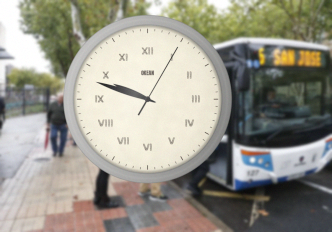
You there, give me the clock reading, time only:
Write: 9:48:05
